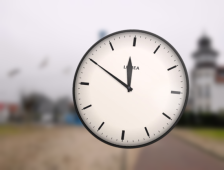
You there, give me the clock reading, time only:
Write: 11:50
